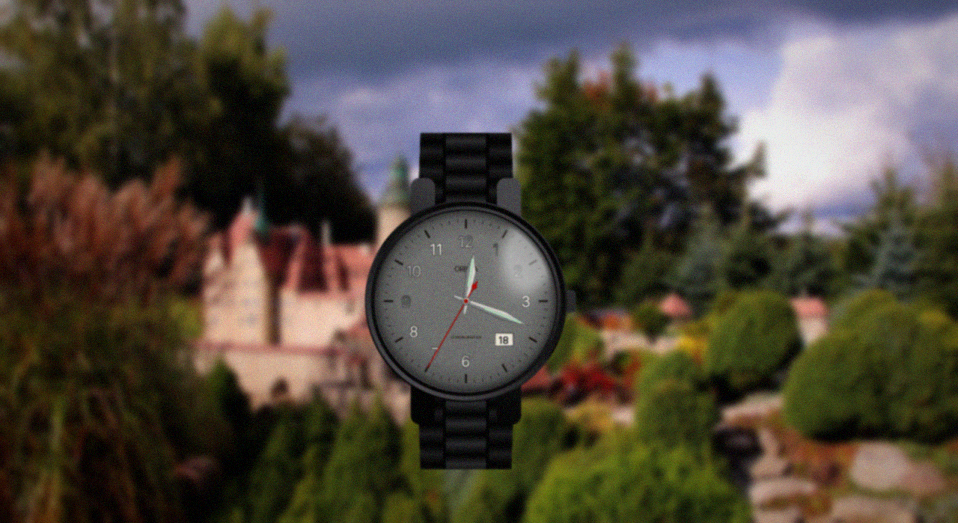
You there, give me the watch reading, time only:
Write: 12:18:35
